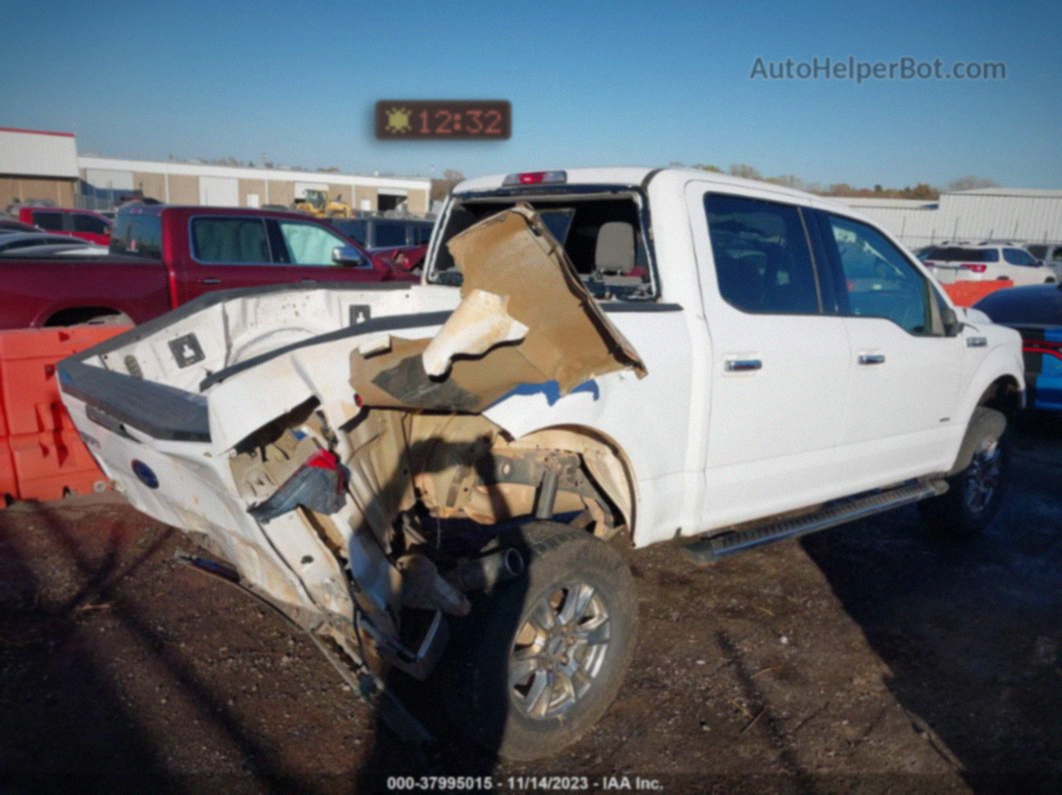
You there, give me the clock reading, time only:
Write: 12:32
